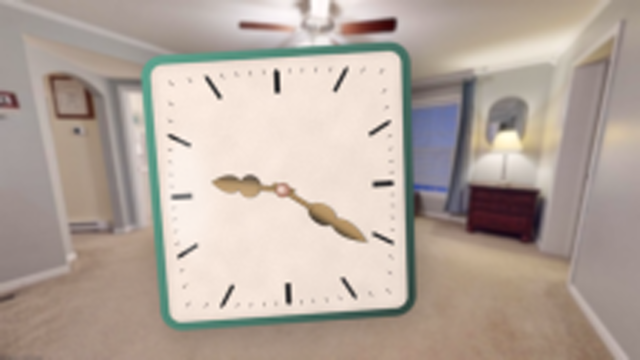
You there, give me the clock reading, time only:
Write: 9:21
